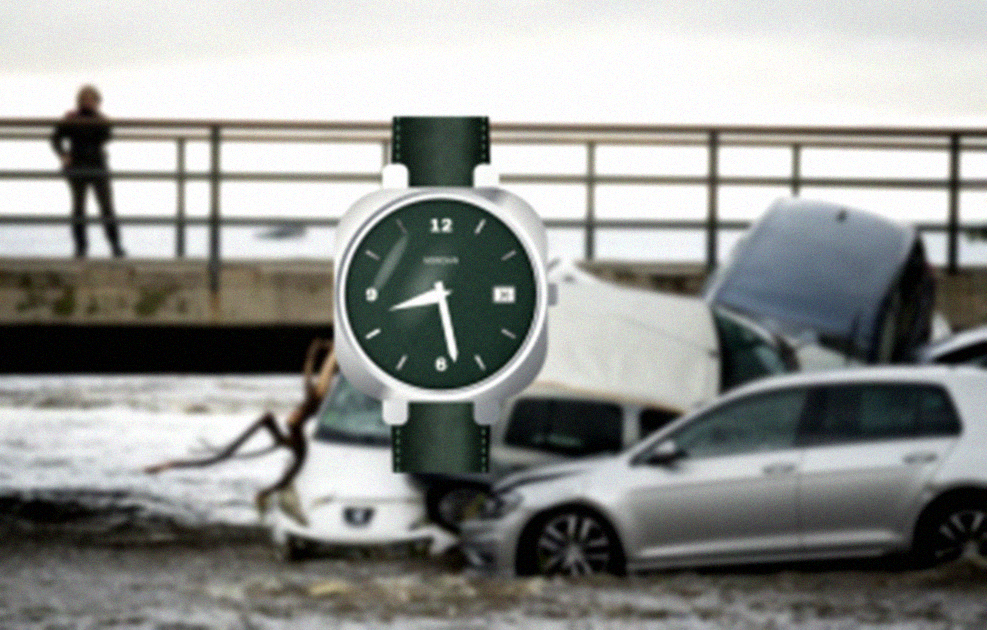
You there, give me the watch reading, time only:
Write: 8:28
